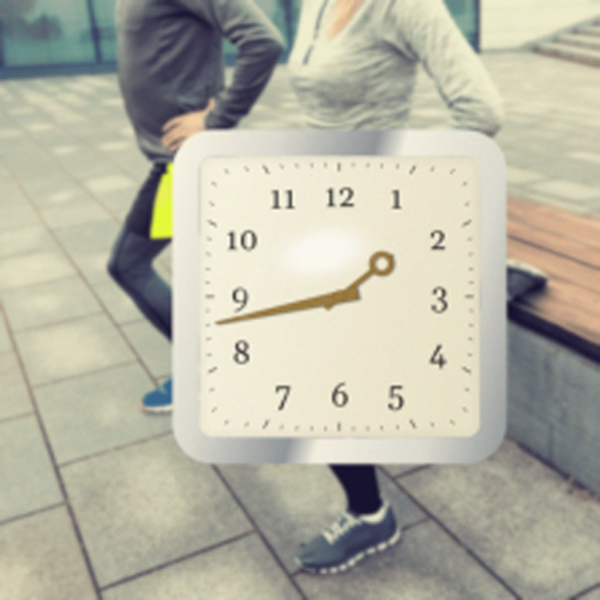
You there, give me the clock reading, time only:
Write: 1:43
